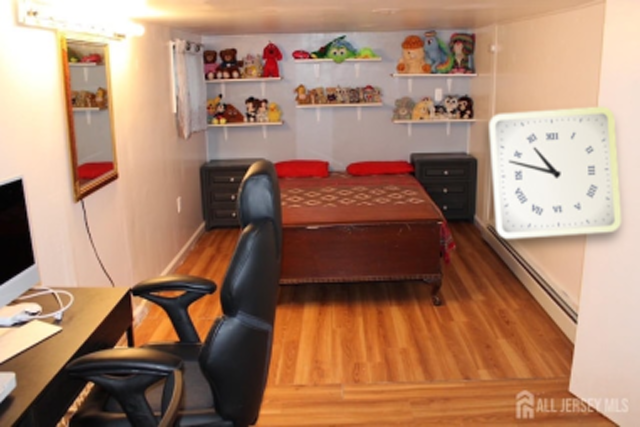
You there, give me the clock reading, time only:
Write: 10:48
